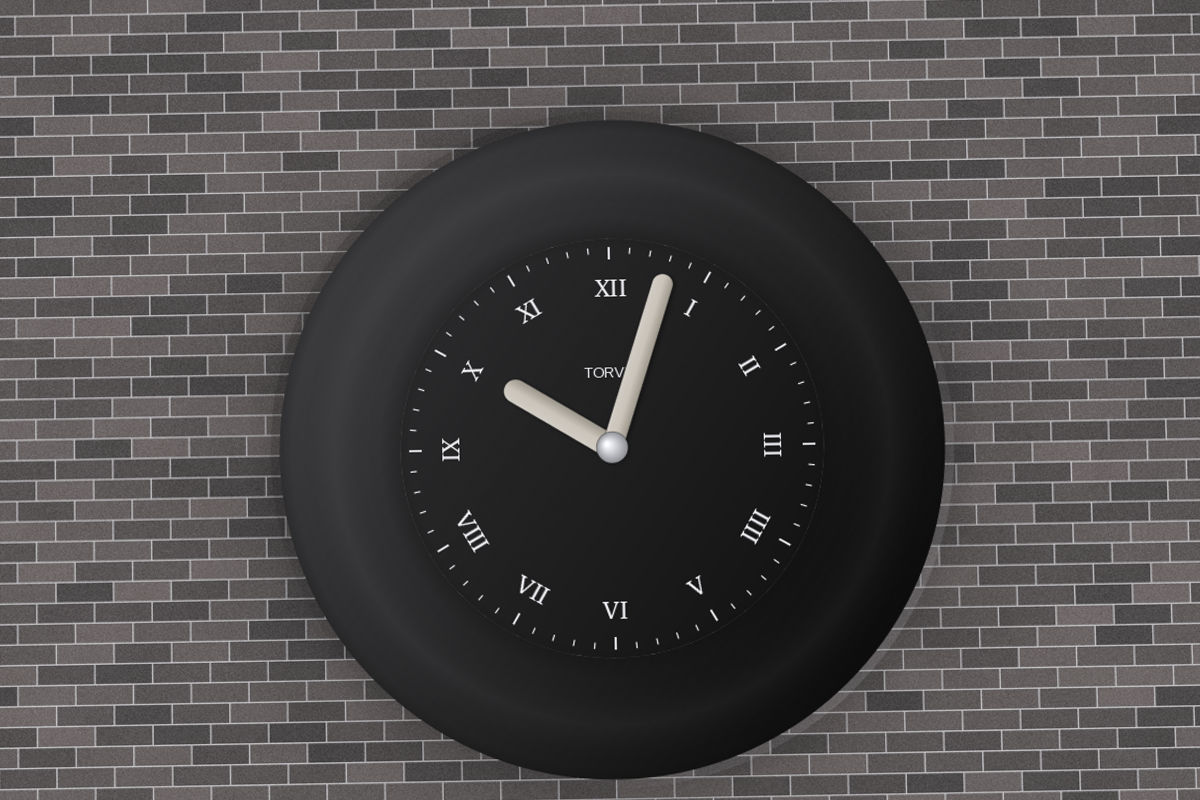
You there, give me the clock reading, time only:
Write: 10:03
